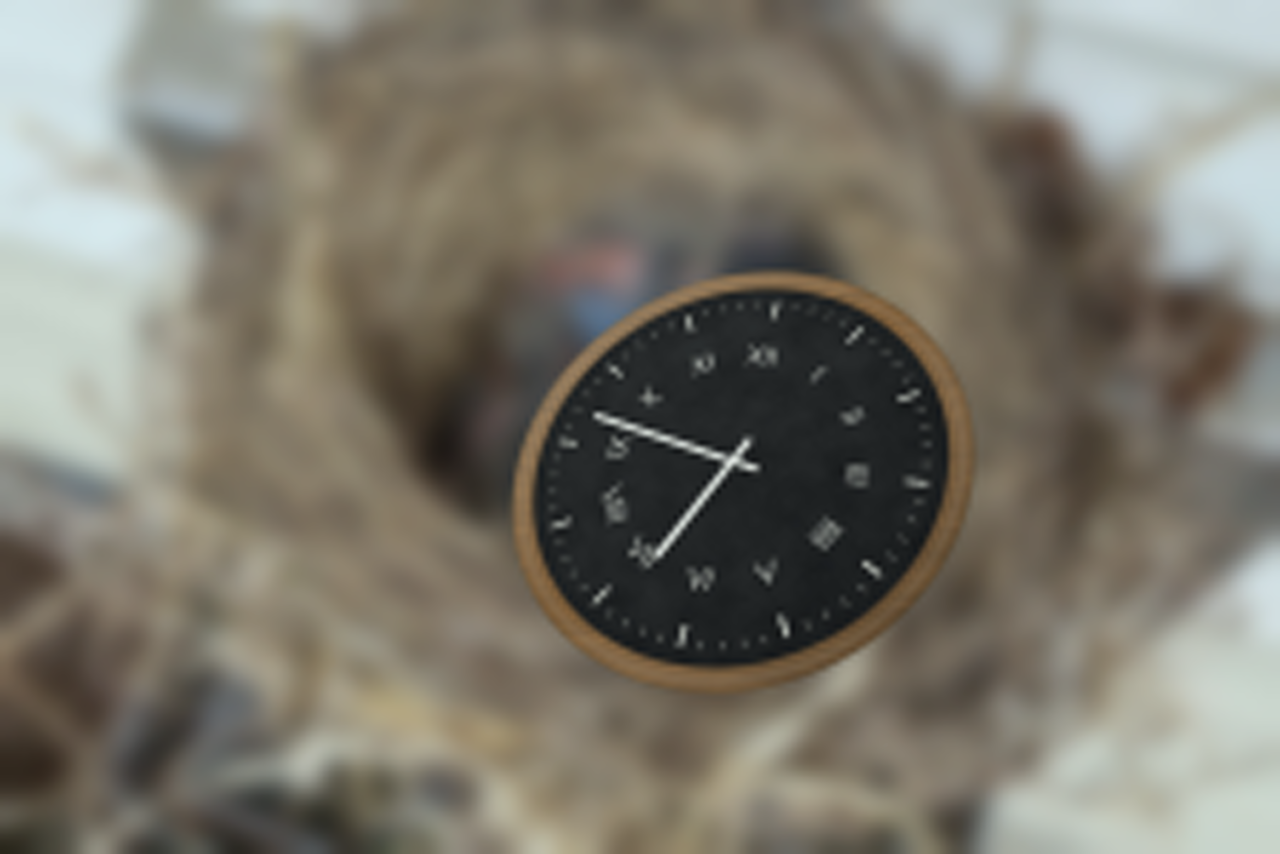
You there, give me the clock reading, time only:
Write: 6:47
